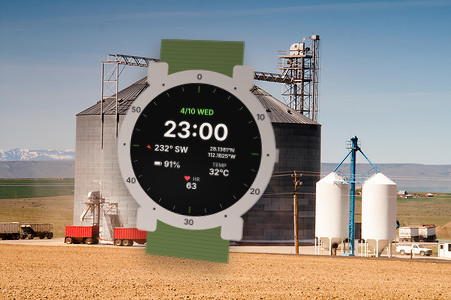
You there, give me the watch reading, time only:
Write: 23:00
